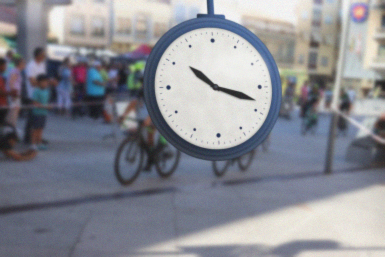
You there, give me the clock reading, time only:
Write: 10:18
